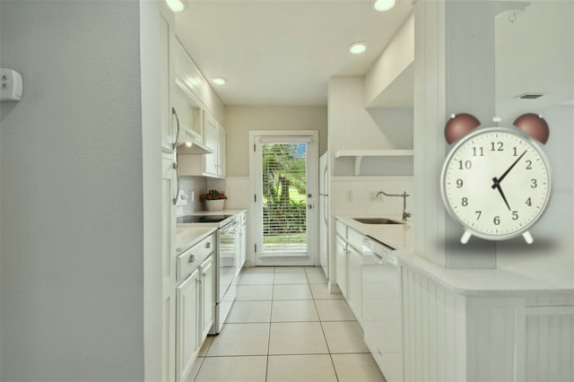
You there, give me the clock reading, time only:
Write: 5:07
